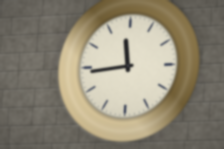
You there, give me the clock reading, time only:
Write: 11:44
